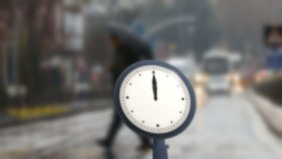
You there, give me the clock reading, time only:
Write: 12:00
